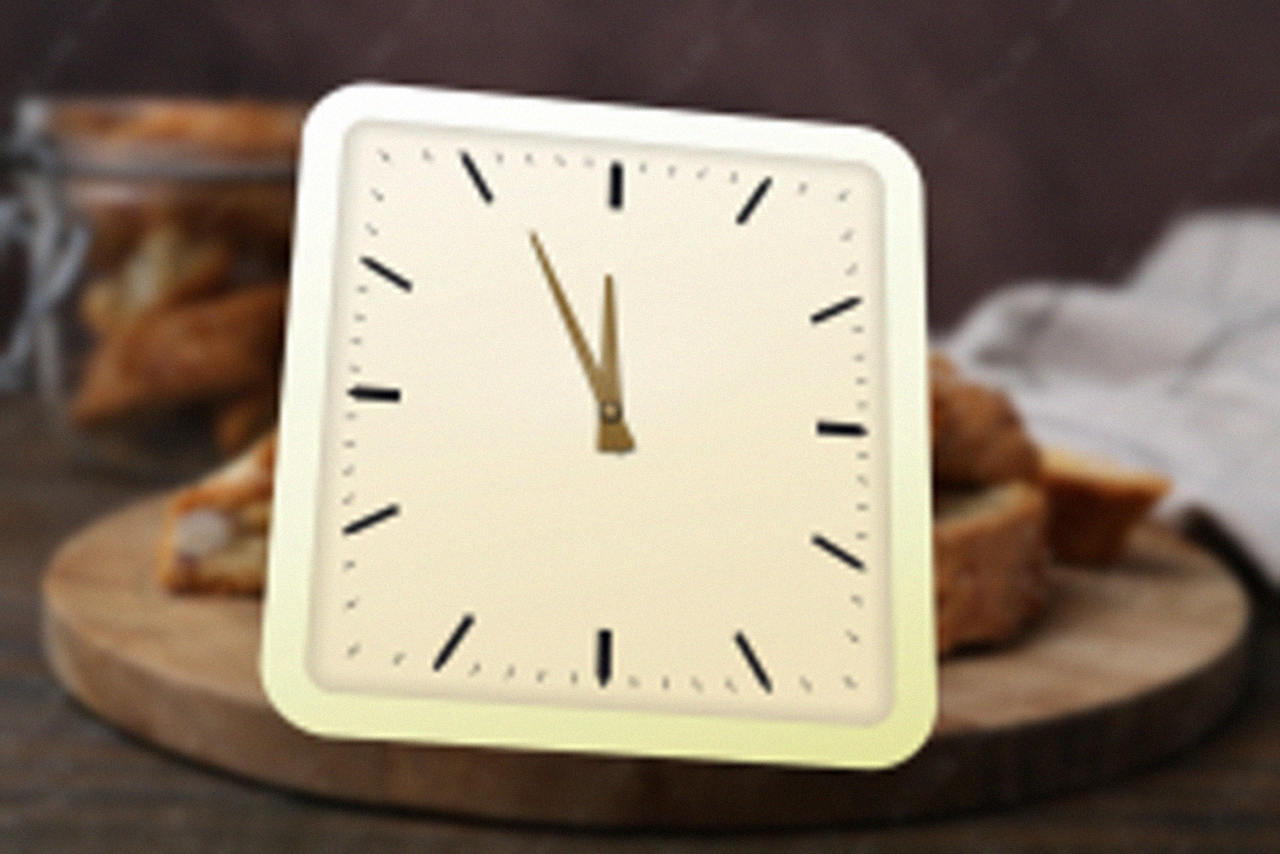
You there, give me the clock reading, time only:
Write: 11:56
